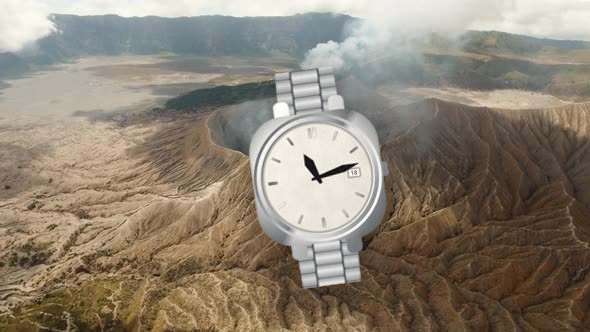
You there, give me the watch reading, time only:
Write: 11:13
